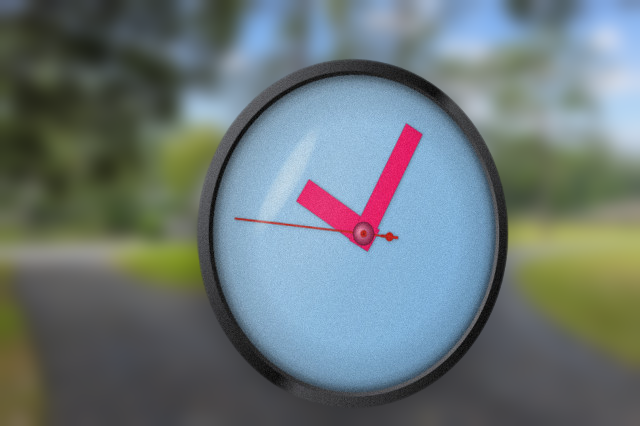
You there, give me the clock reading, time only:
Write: 10:04:46
